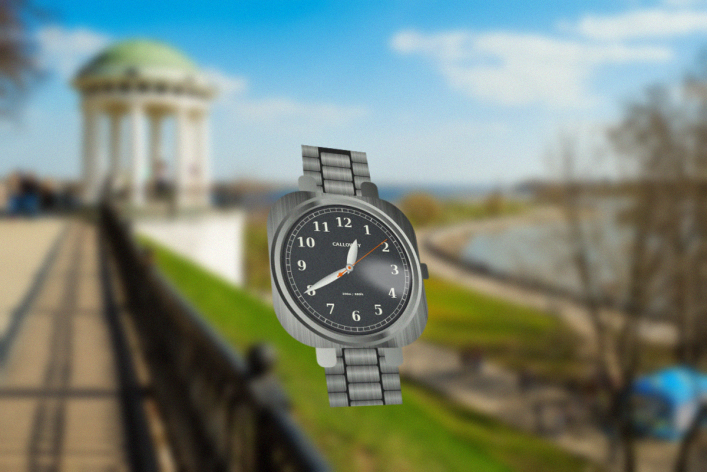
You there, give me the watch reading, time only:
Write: 12:40:09
